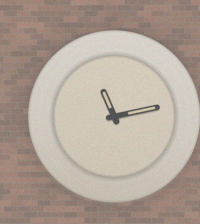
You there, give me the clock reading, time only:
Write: 11:13
